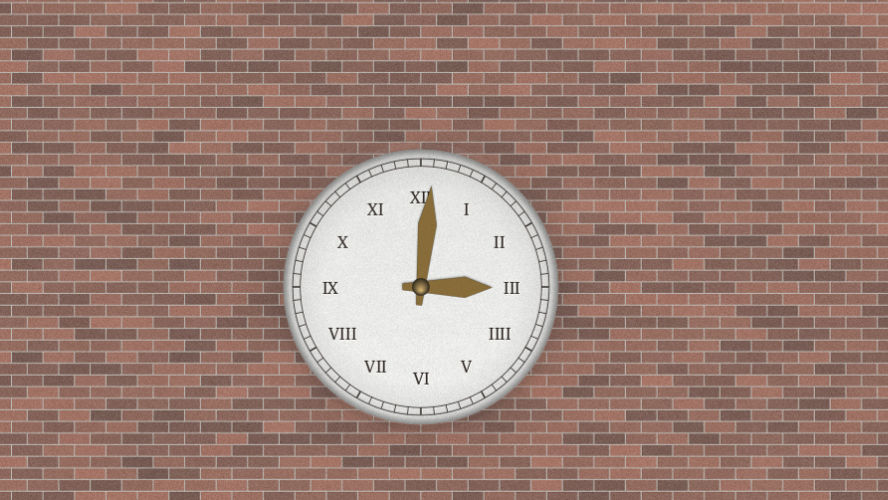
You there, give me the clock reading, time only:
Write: 3:01
